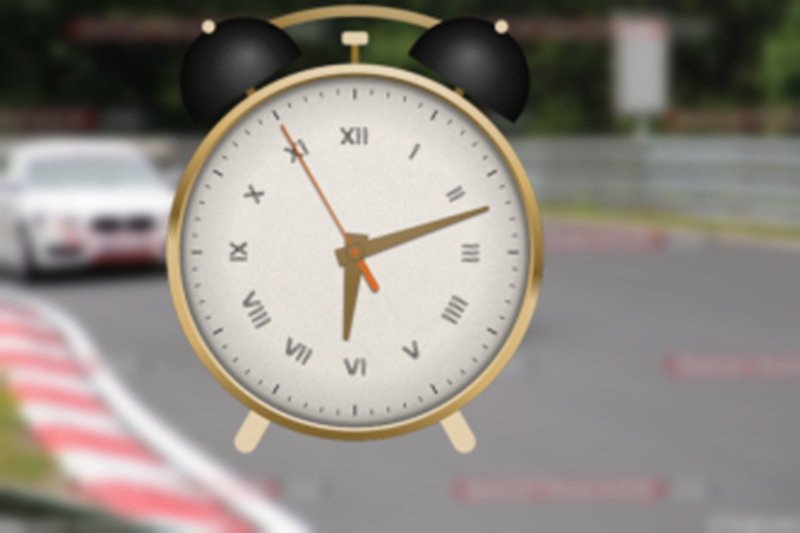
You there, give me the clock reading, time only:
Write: 6:11:55
